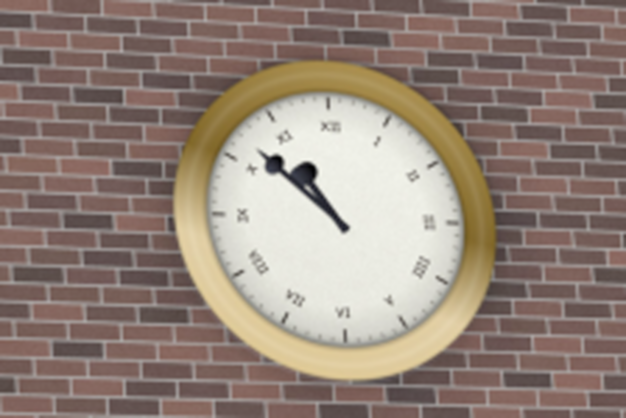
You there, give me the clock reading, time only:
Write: 10:52
